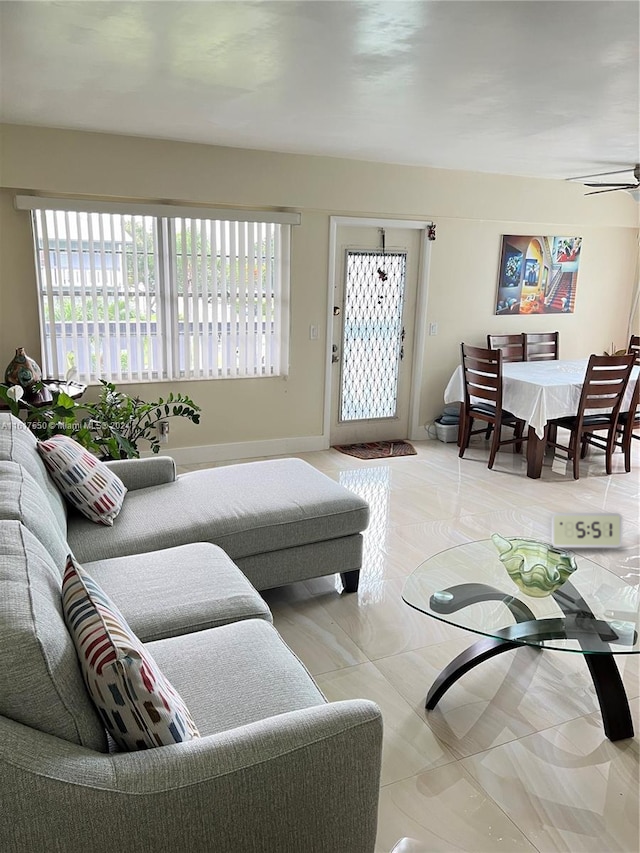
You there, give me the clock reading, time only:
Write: 5:51
